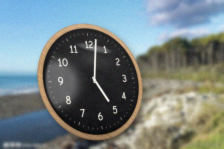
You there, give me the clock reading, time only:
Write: 5:02
